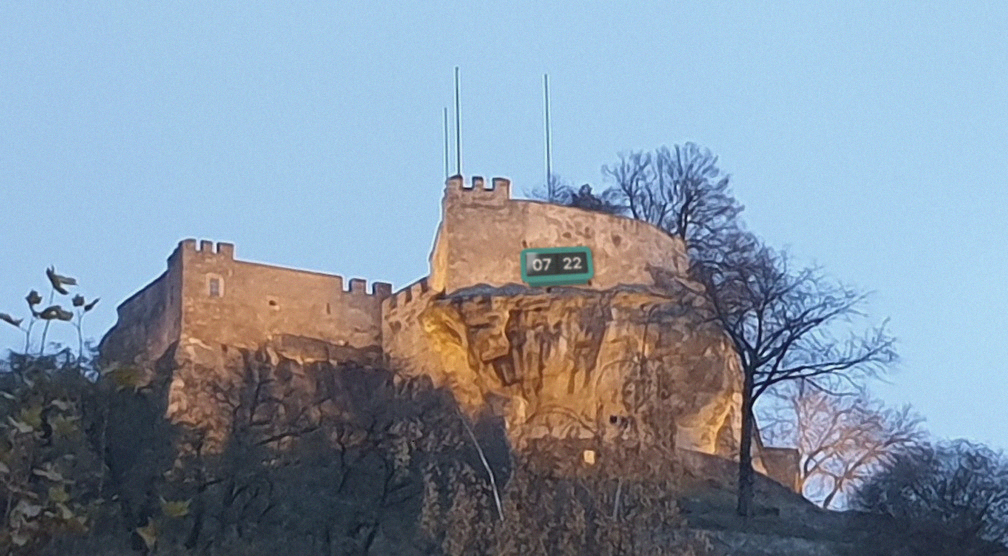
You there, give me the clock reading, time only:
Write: 7:22
